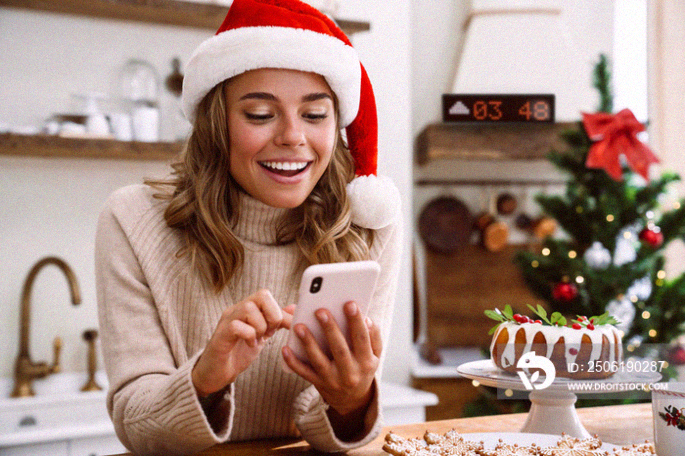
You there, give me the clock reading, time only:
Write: 3:48
